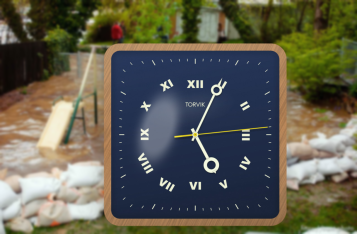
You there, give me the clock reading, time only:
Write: 5:04:14
